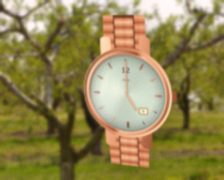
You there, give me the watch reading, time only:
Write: 5:00
